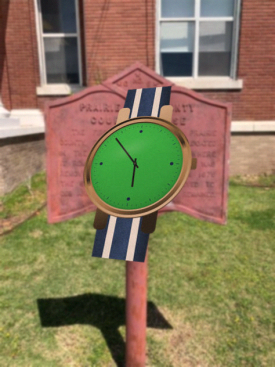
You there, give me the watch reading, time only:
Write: 5:53
